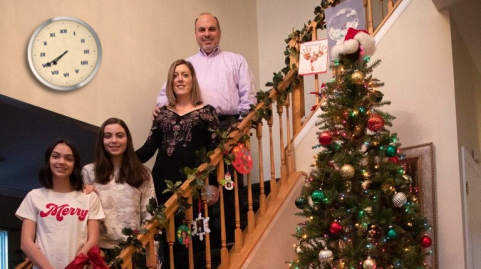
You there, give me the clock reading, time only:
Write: 7:40
